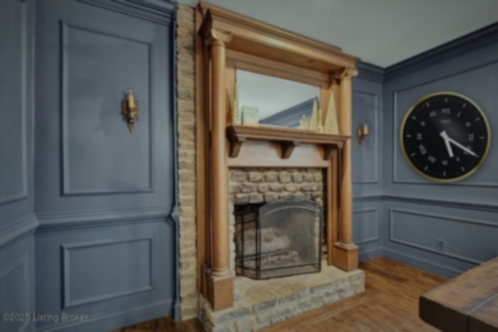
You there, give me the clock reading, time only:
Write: 5:20
